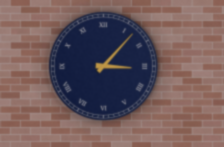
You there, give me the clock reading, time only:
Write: 3:07
